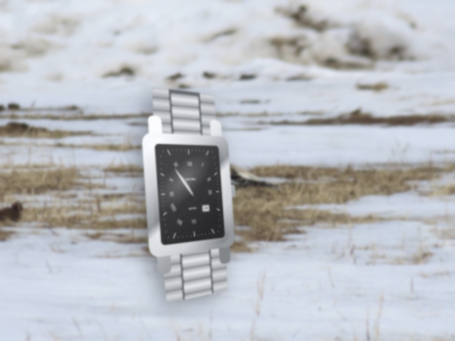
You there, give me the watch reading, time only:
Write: 10:54
